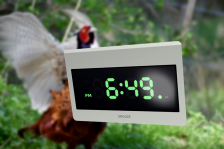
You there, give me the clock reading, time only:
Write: 6:49
